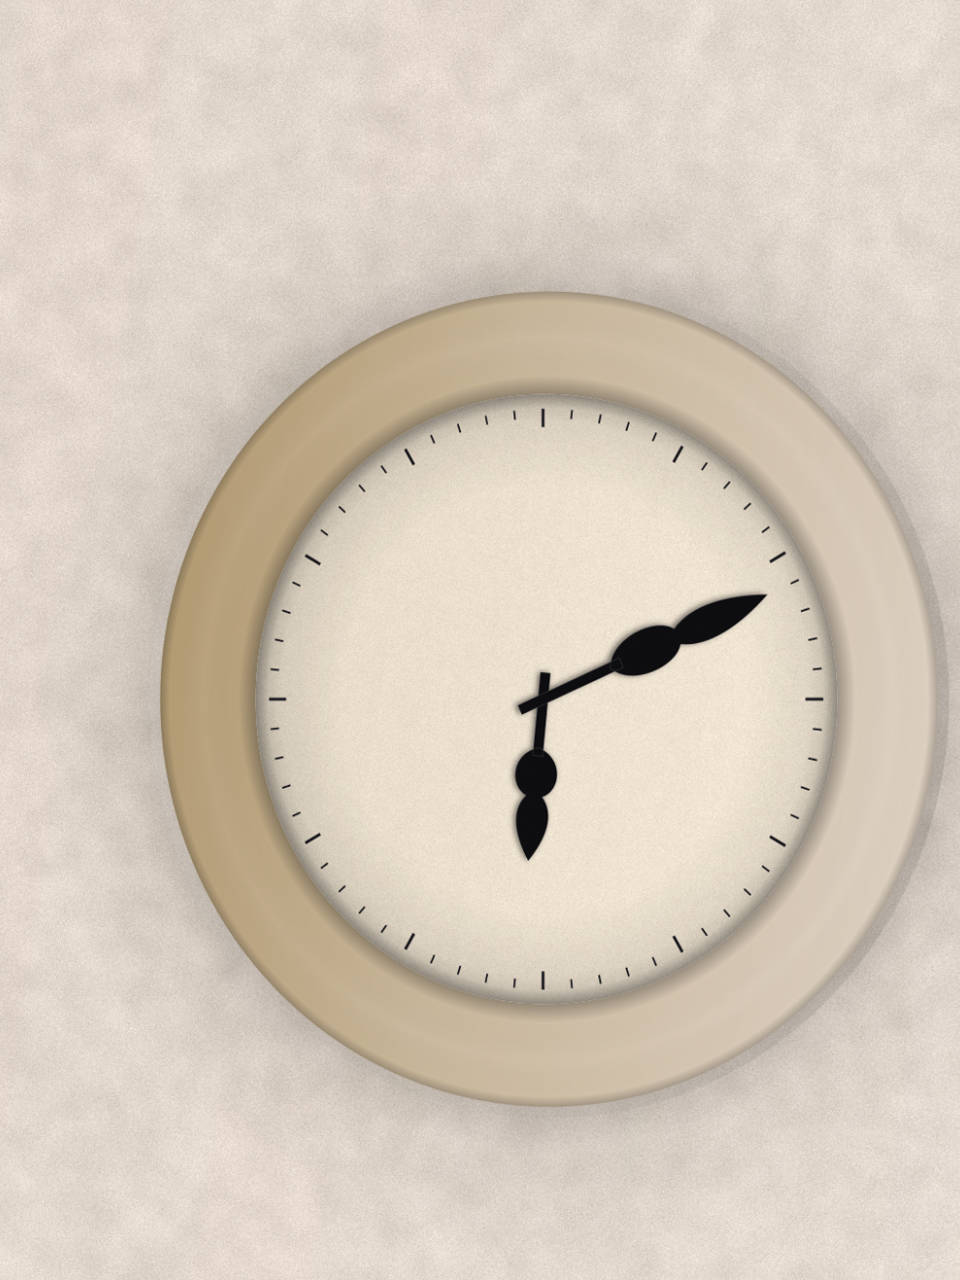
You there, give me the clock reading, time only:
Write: 6:11
